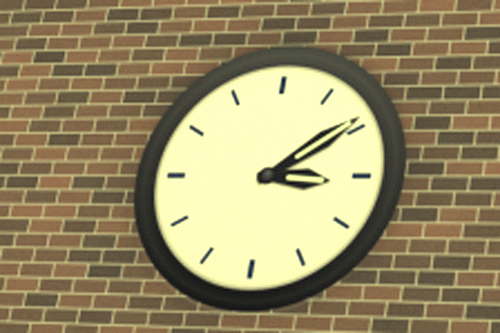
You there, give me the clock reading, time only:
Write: 3:09
